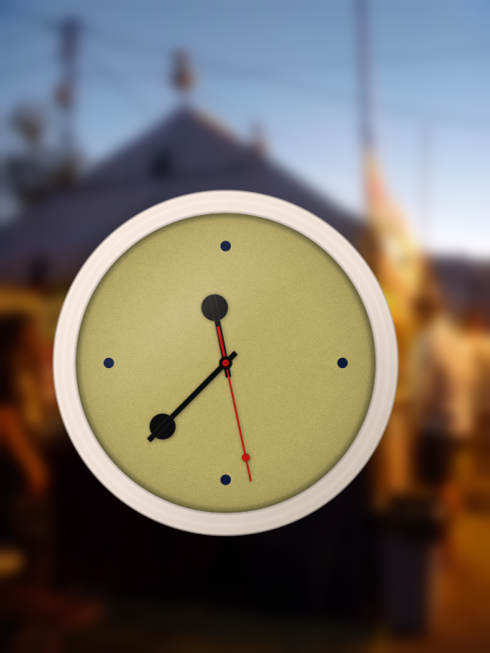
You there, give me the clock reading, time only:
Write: 11:37:28
